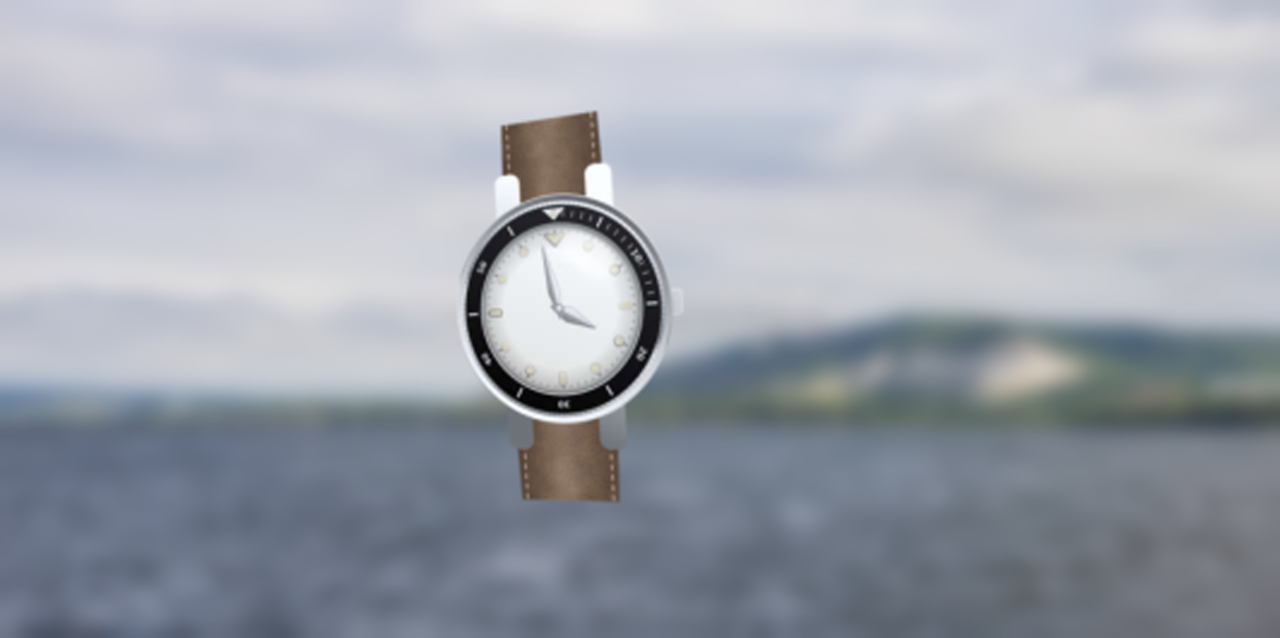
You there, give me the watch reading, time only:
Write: 3:58
